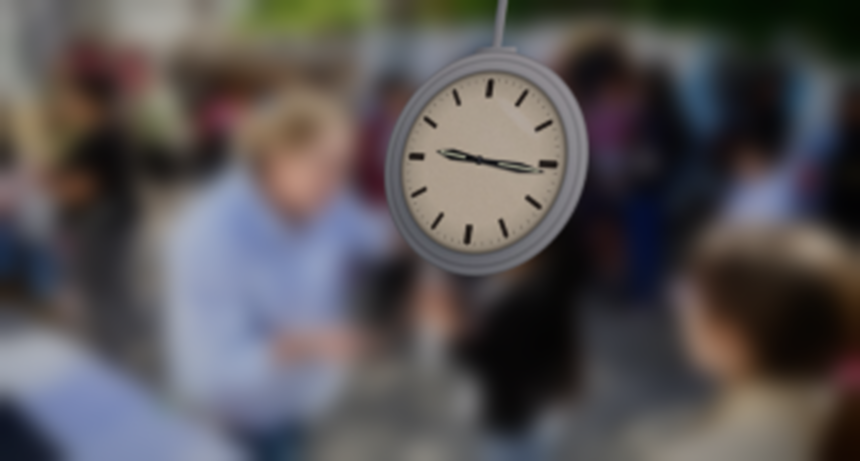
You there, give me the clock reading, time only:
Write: 9:16
